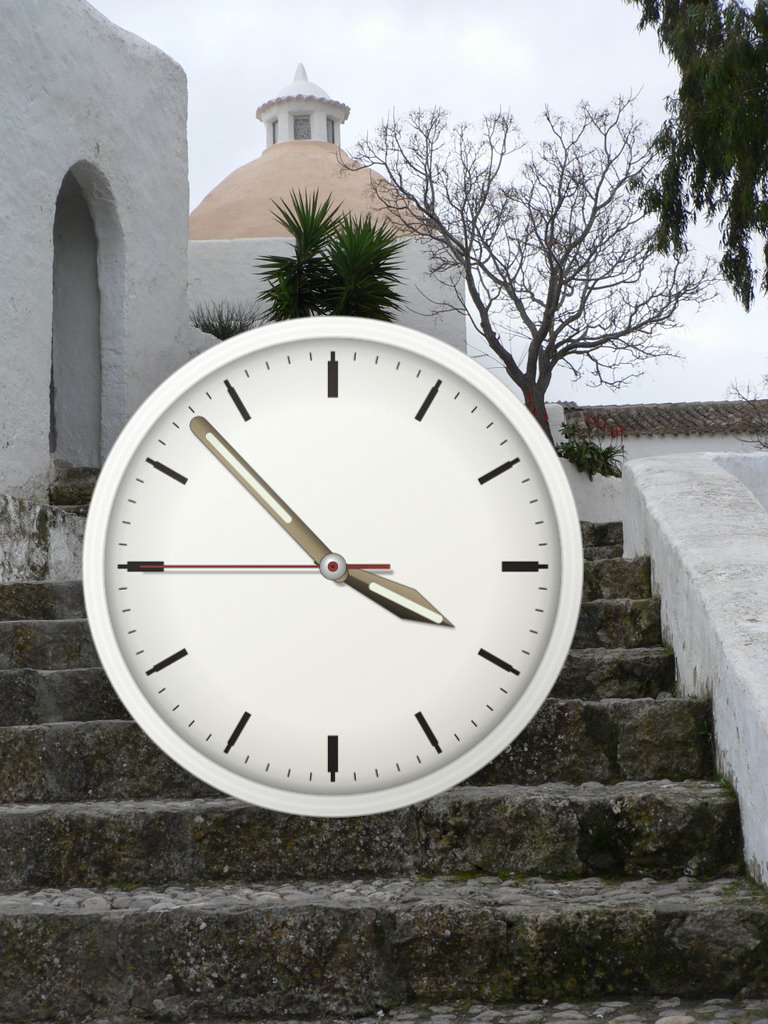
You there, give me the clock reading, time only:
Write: 3:52:45
